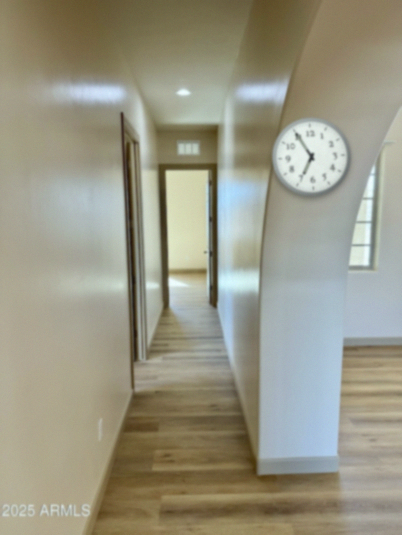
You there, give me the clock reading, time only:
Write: 6:55
